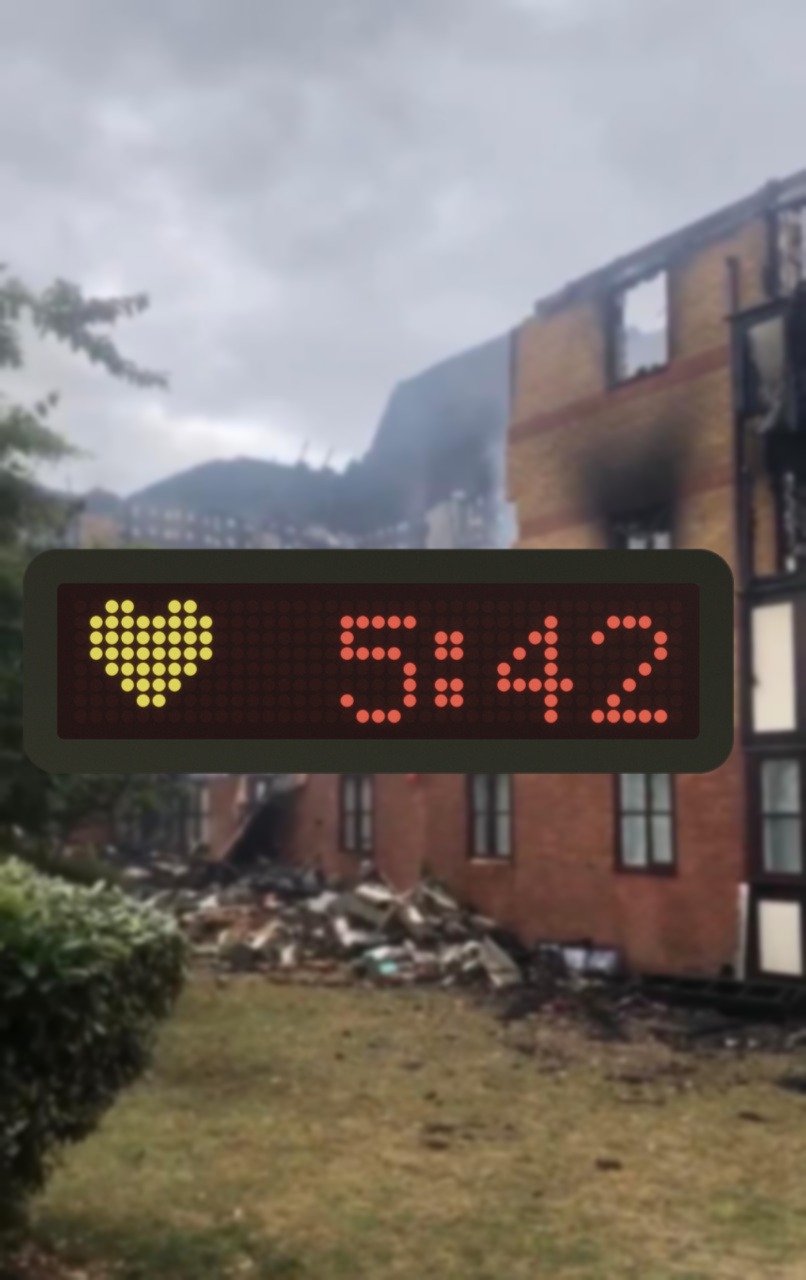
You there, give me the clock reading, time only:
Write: 5:42
